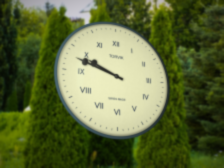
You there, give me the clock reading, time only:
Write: 9:48
